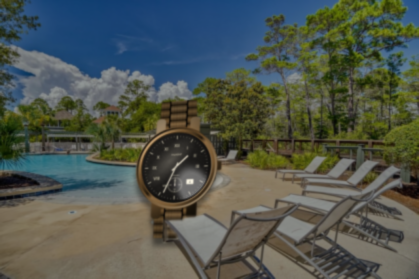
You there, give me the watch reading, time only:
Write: 1:34
